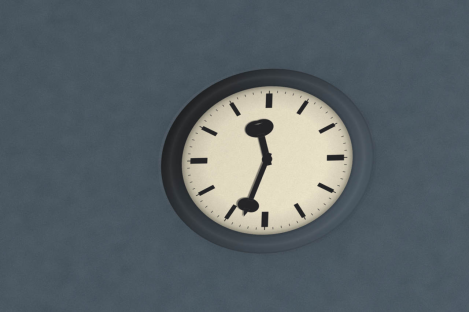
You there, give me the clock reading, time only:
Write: 11:33
